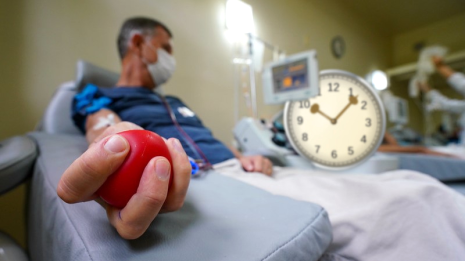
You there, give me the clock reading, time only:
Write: 10:07
